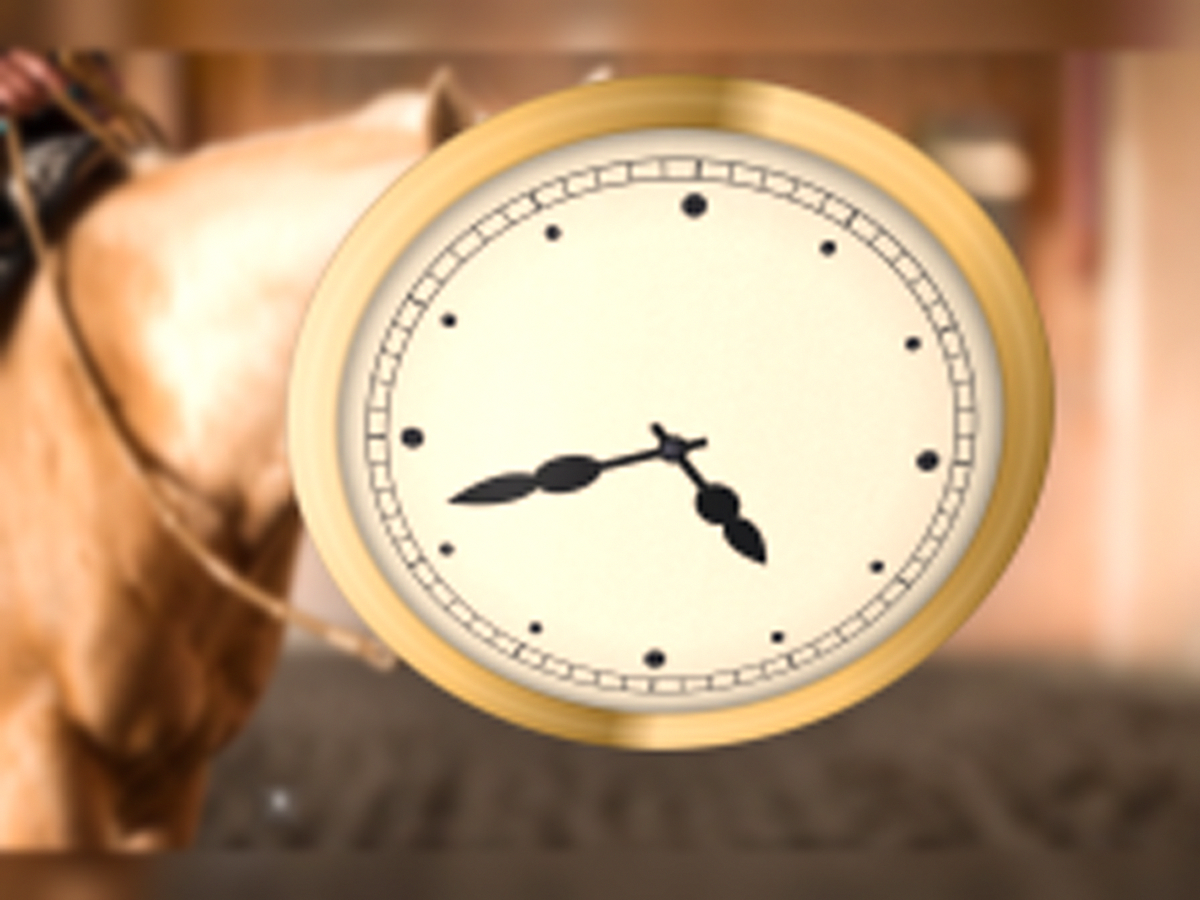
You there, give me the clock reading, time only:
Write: 4:42
